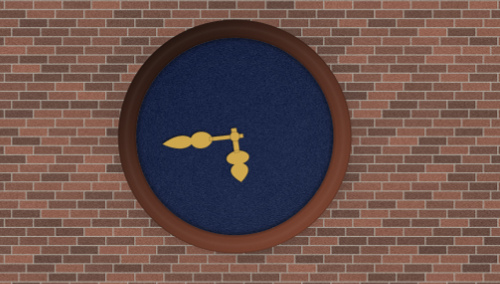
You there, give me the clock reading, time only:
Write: 5:44
